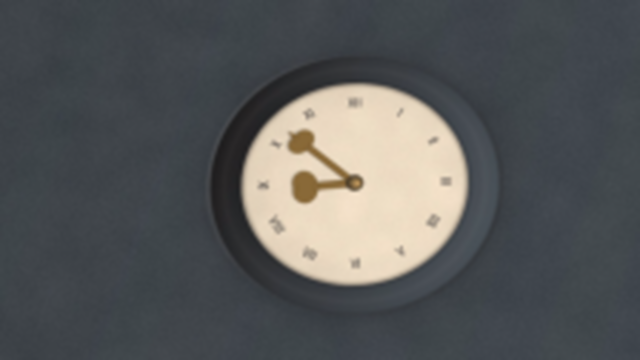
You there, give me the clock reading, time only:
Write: 8:52
